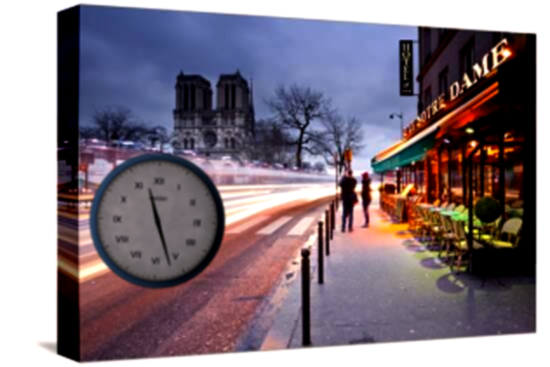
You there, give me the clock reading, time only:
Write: 11:27
